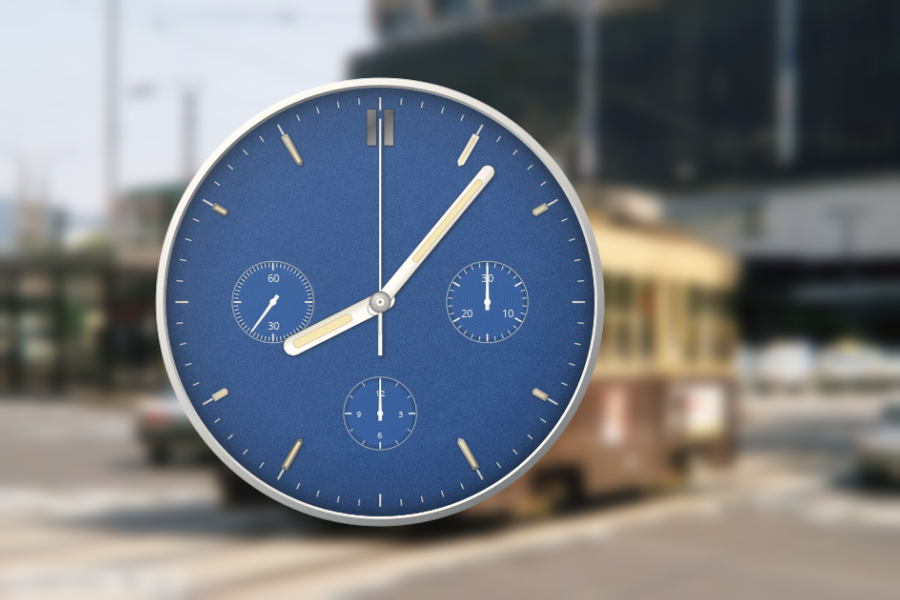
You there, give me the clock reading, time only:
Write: 8:06:36
